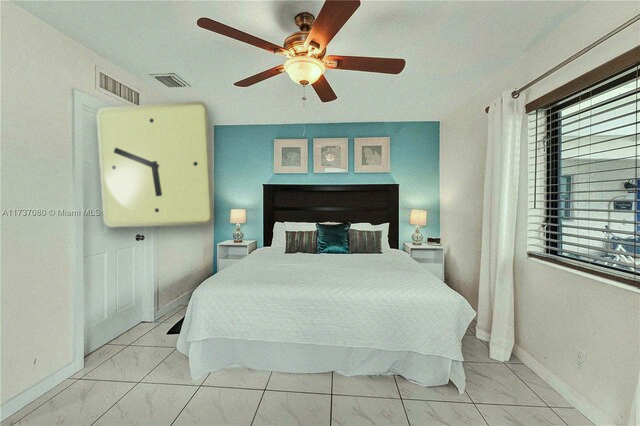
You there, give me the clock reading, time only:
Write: 5:49
